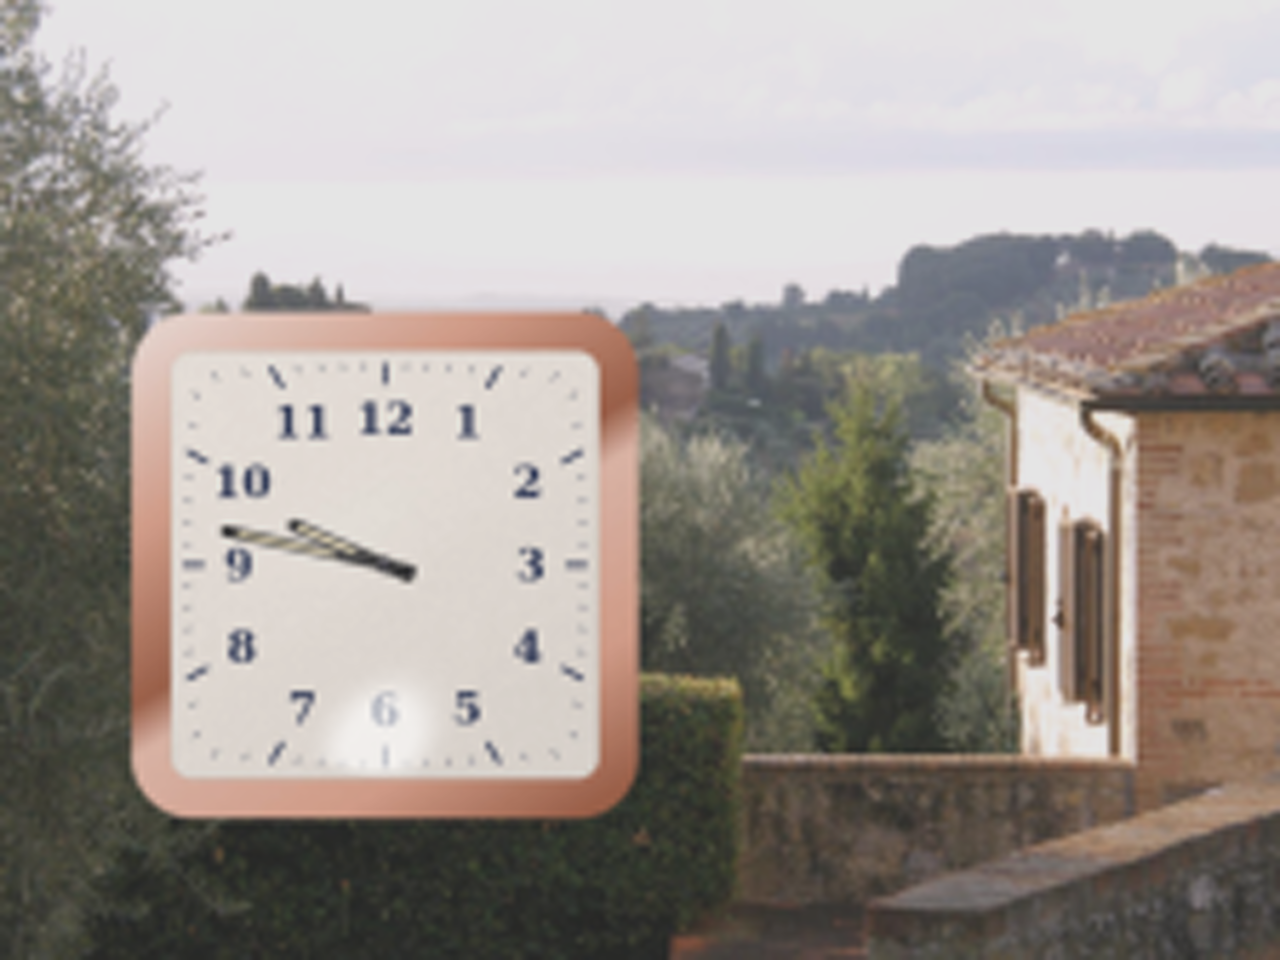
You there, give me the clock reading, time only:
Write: 9:47
